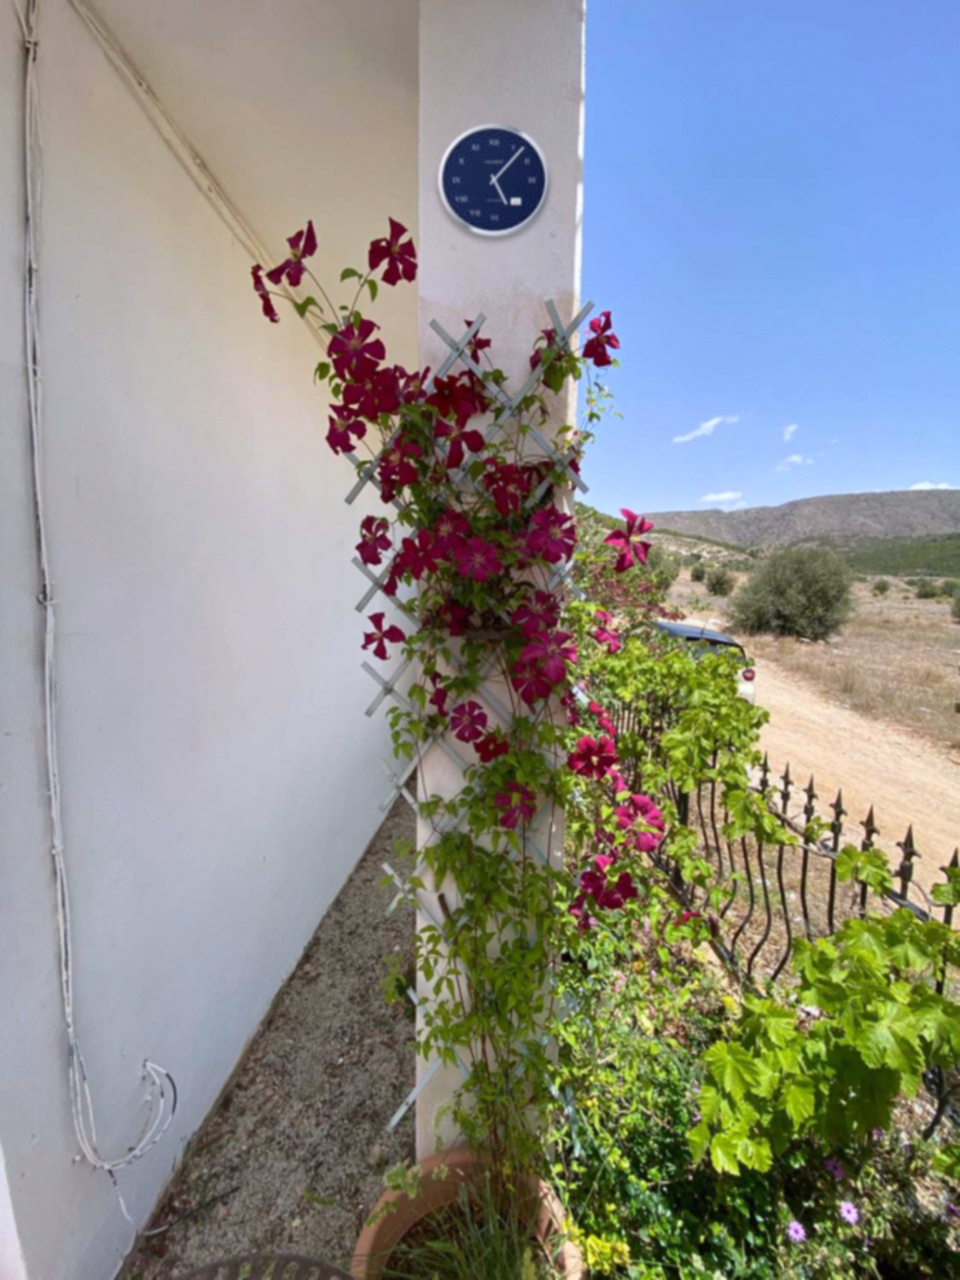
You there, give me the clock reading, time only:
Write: 5:07
